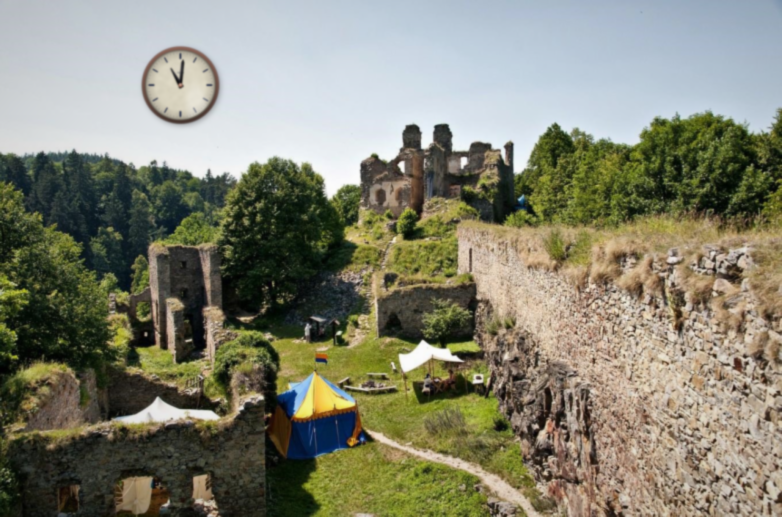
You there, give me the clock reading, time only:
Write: 11:01
